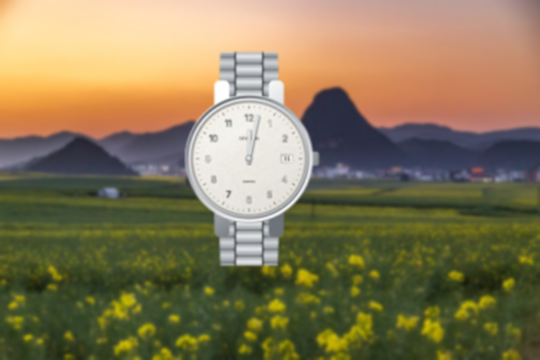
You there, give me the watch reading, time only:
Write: 12:02
